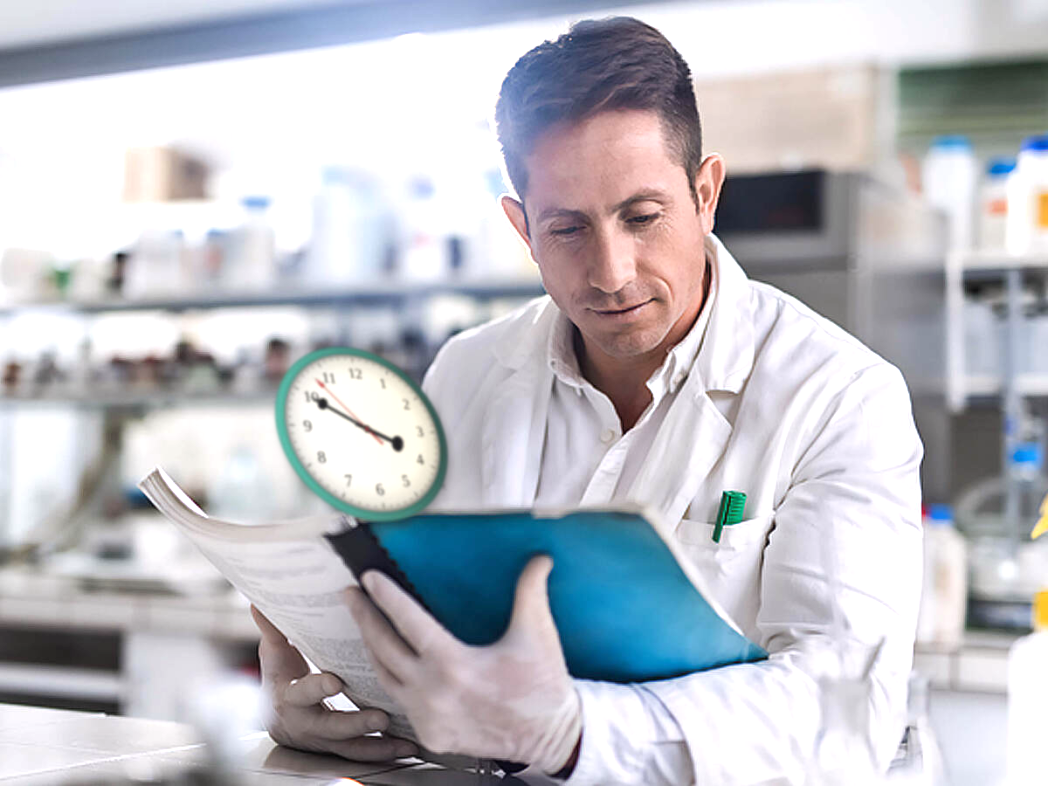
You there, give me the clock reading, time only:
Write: 3:49:53
